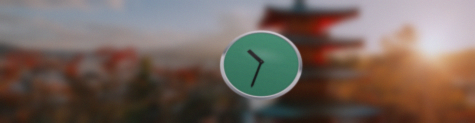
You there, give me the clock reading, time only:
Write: 10:33
